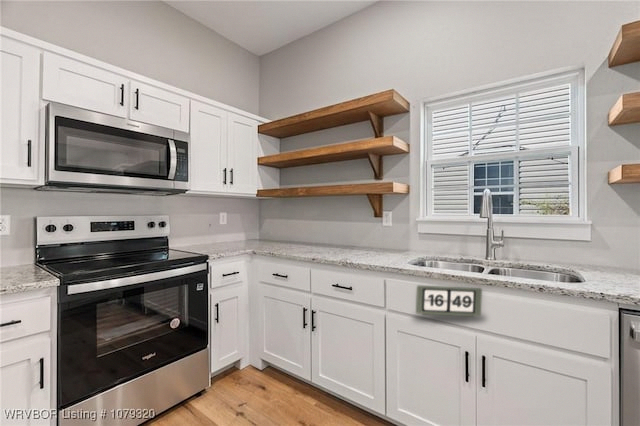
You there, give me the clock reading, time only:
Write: 16:49
